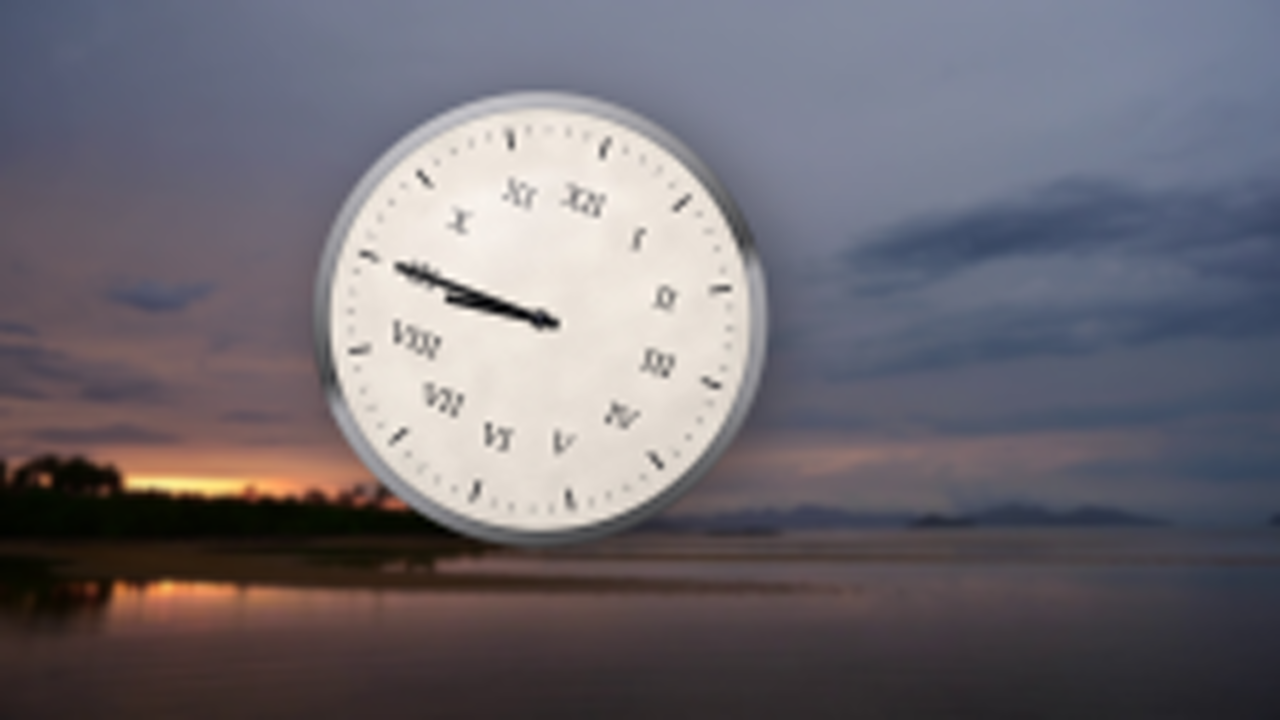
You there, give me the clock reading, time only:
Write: 8:45
